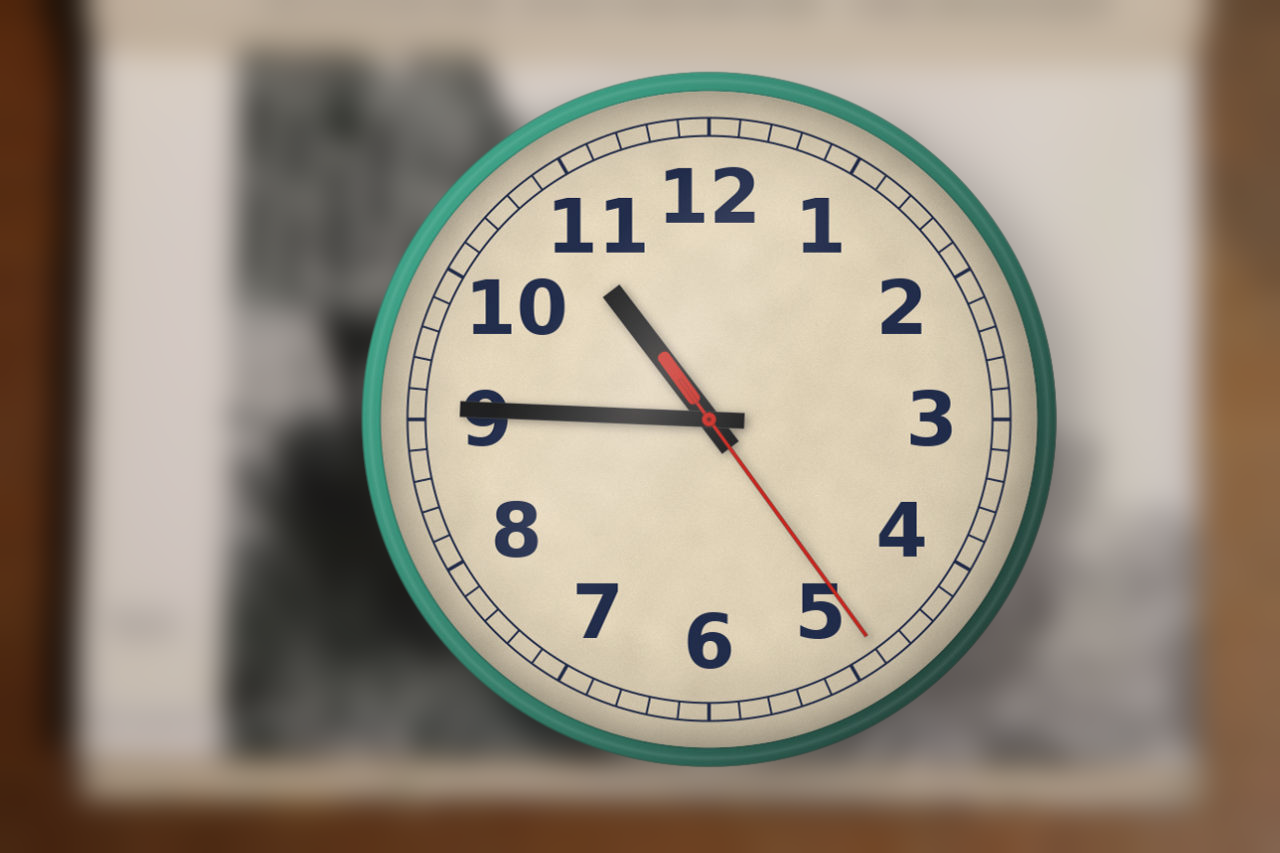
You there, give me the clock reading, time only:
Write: 10:45:24
